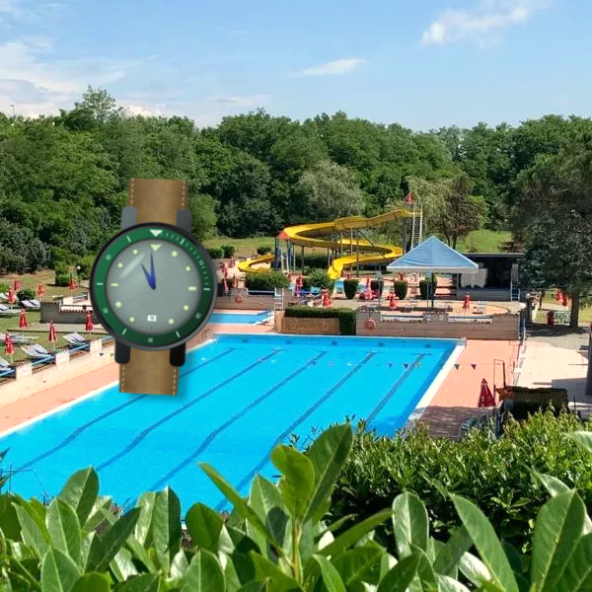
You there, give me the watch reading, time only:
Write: 10:59
